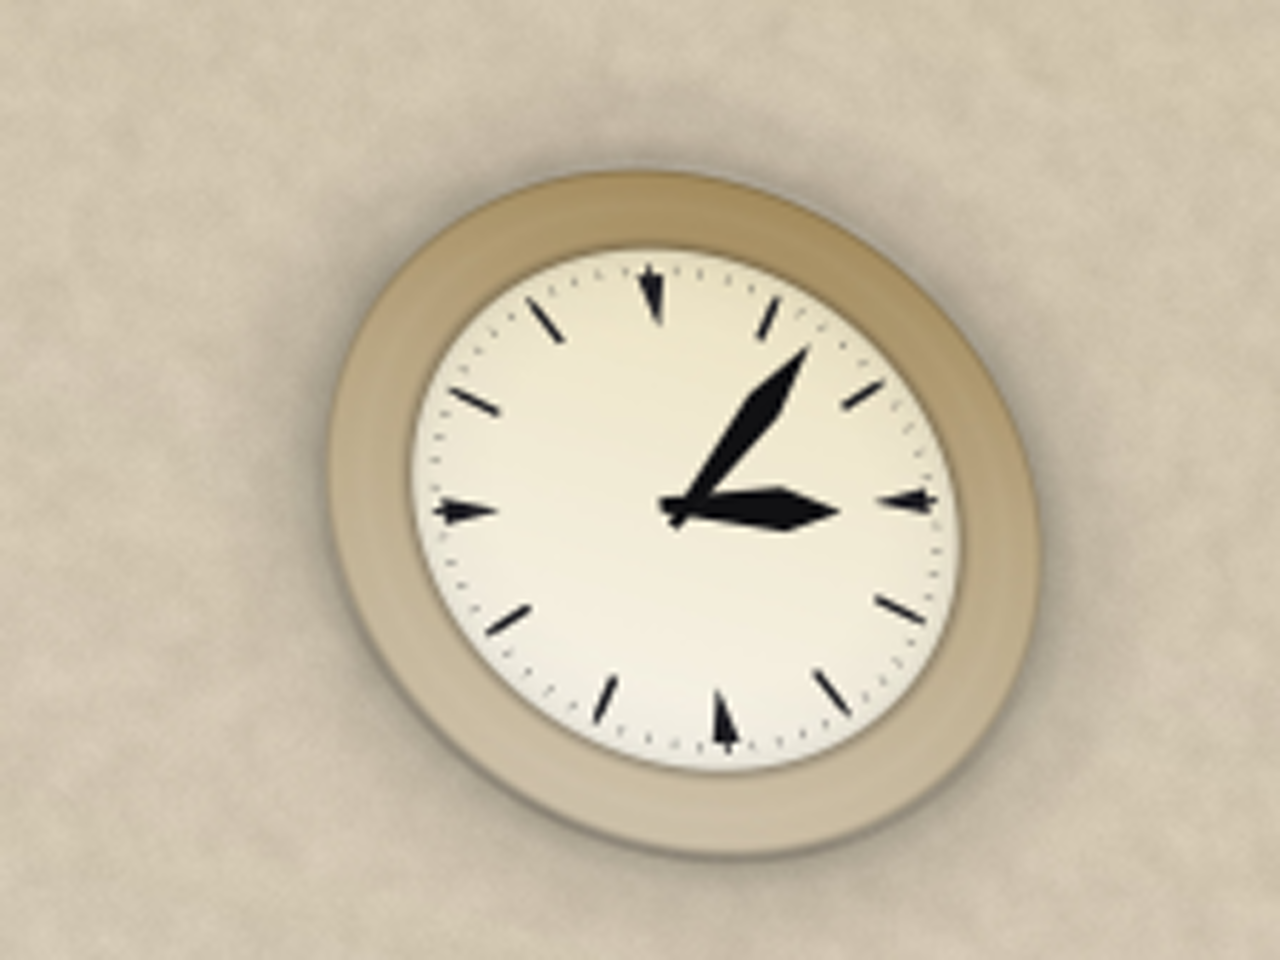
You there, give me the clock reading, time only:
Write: 3:07
